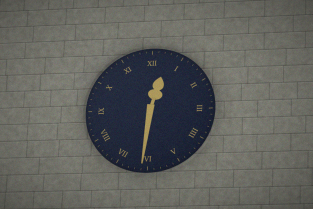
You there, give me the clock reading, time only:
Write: 12:31
